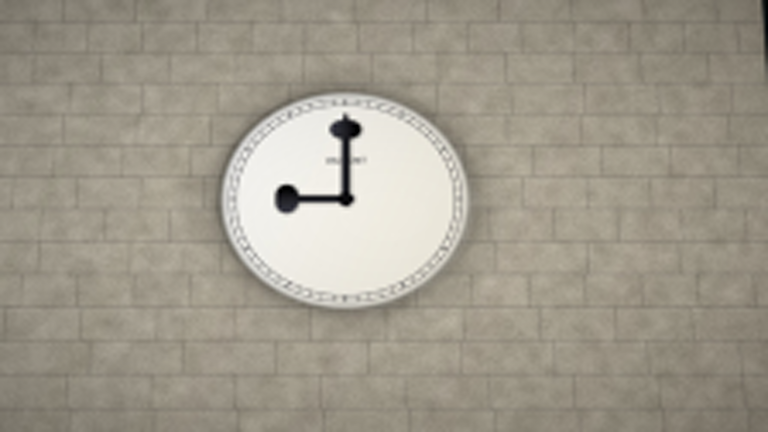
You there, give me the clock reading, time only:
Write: 9:00
